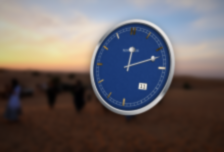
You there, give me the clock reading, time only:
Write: 12:12
